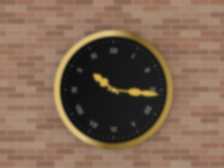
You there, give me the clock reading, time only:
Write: 10:16
